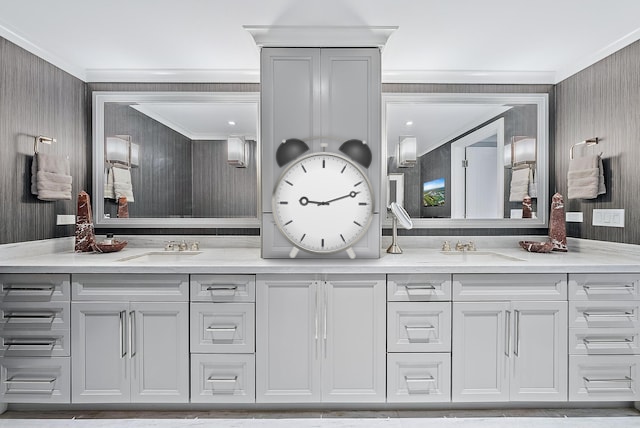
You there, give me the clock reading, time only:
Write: 9:12
